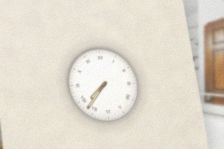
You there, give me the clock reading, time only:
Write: 7:37
